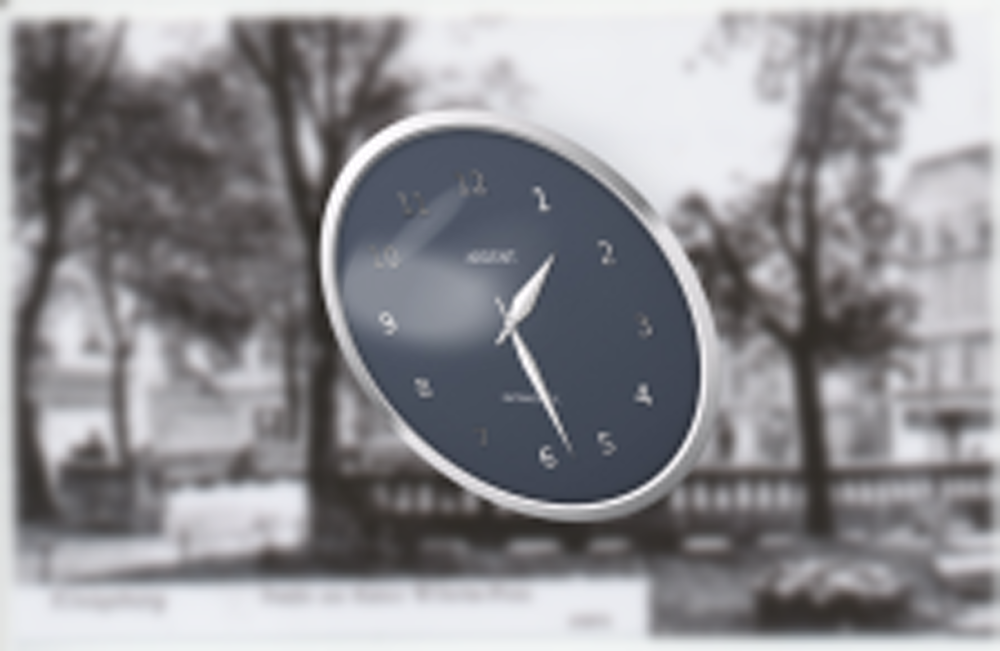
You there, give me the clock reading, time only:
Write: 1:28
